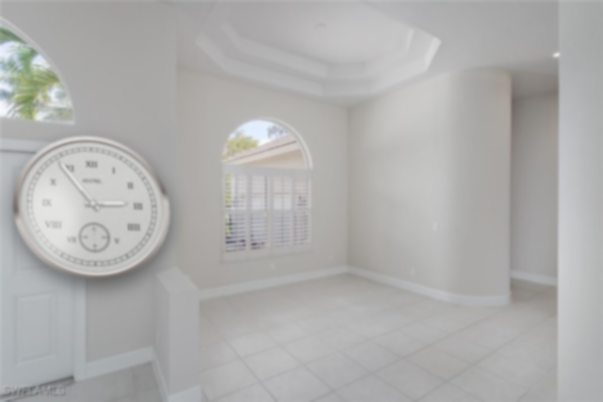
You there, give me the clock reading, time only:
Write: 2:54
